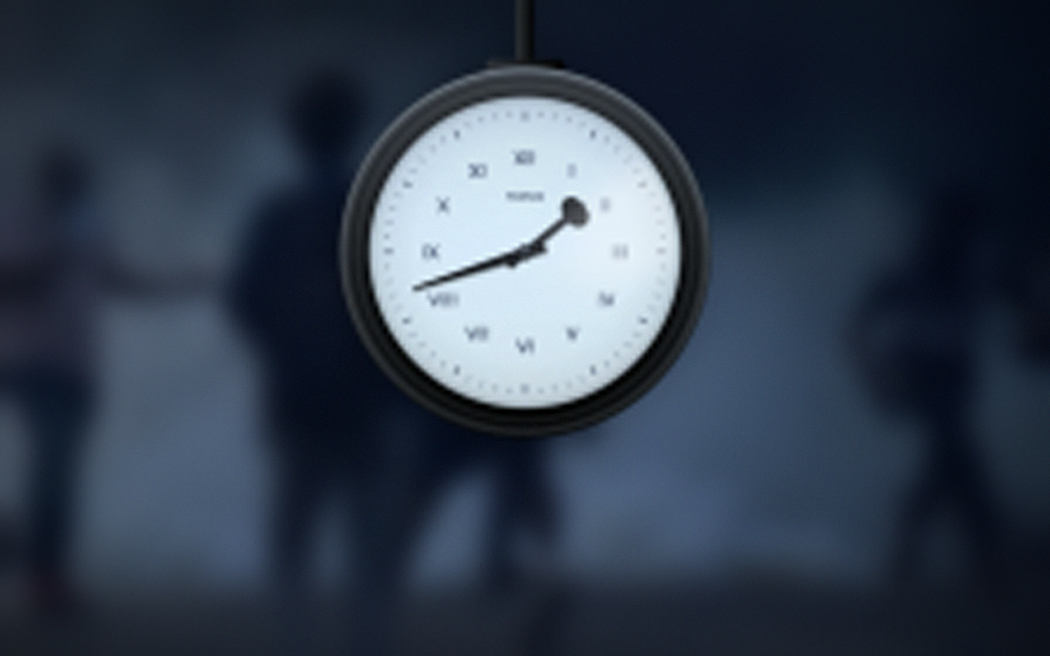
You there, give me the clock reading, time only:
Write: 1:42
